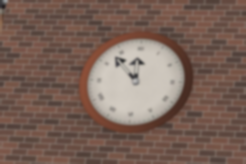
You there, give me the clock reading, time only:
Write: 11:53
